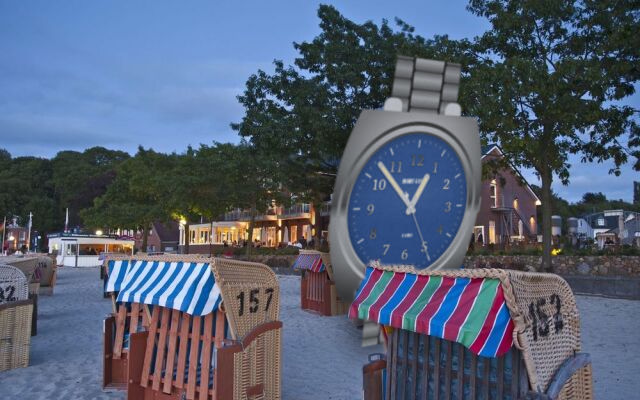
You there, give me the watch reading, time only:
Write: 12:52:25
